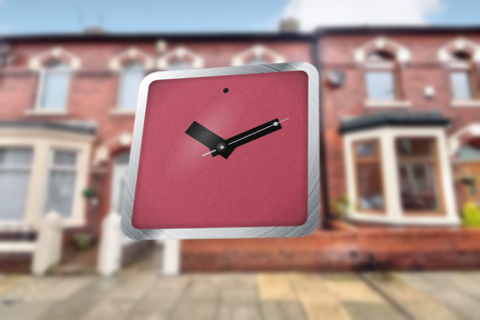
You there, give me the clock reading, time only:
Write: 10:11:11
